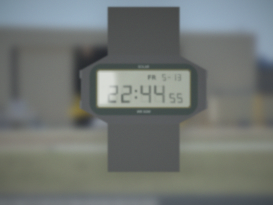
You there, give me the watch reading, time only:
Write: 22:44
